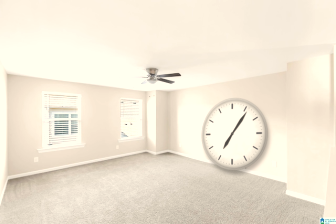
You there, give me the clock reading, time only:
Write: 7:06
